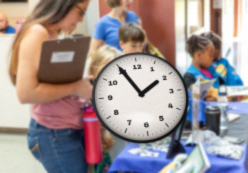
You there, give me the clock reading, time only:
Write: 1:55
